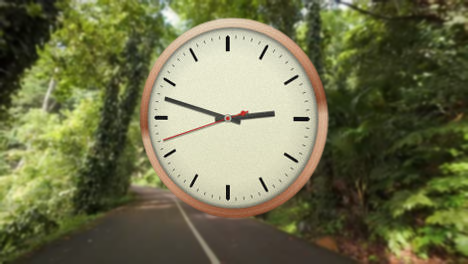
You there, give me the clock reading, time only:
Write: 2:47:42
